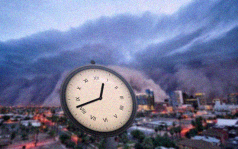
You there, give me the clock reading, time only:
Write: 12:42
